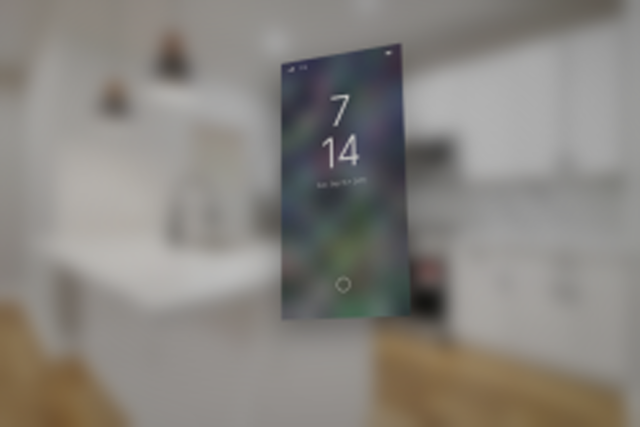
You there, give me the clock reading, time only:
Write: 7:14
